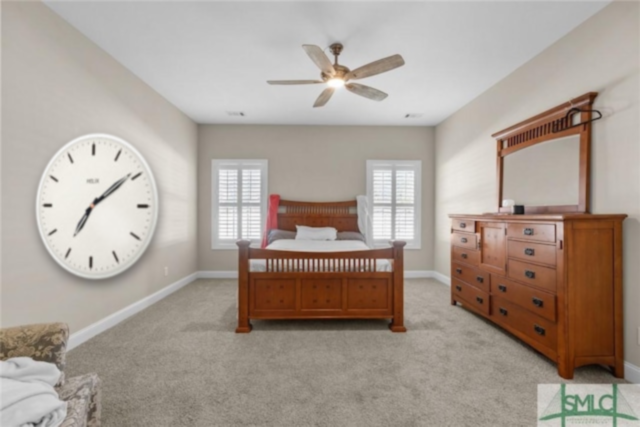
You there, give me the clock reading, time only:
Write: 7:09
